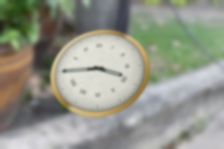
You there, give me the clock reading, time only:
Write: 3:45
